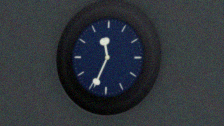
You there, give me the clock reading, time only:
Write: 11:34
